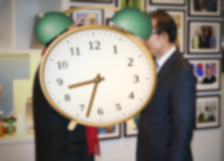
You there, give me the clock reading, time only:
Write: 8:33
